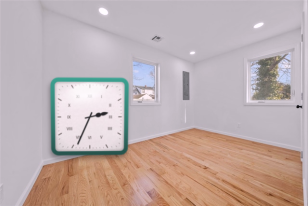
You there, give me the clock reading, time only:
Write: 2:34
